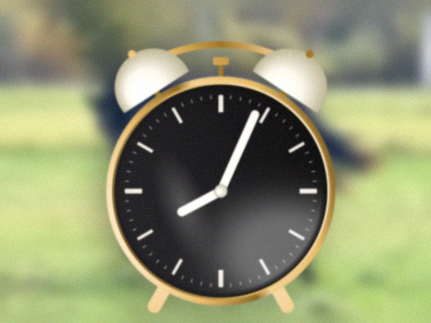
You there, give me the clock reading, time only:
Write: 8:04
